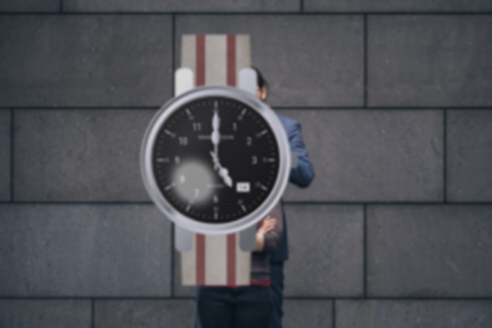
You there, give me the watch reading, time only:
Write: 5:00
